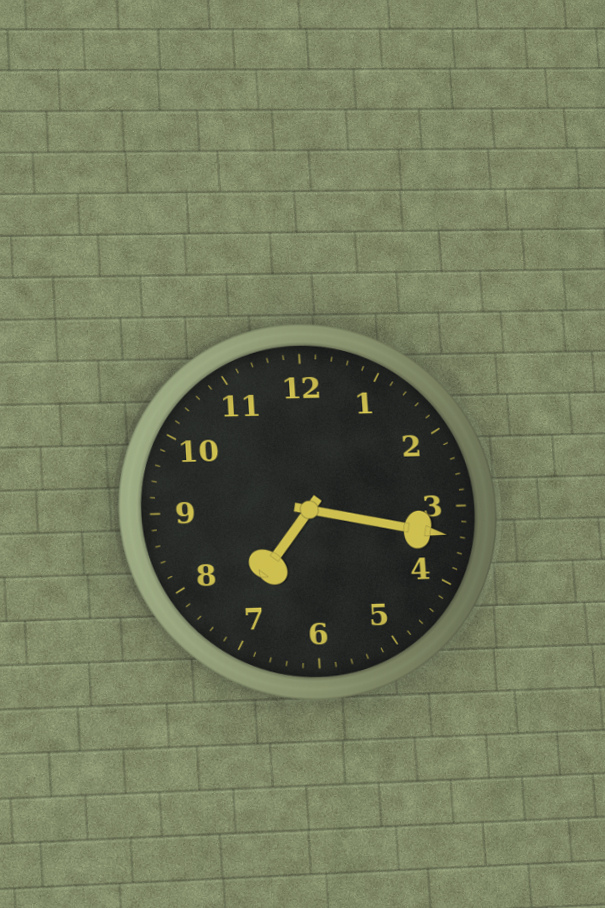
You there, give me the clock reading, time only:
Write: 7:17
